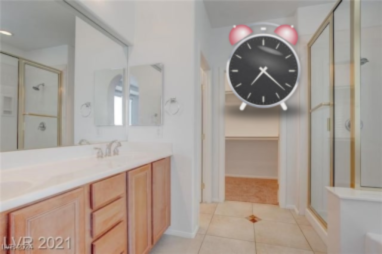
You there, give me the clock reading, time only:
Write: 7:22
